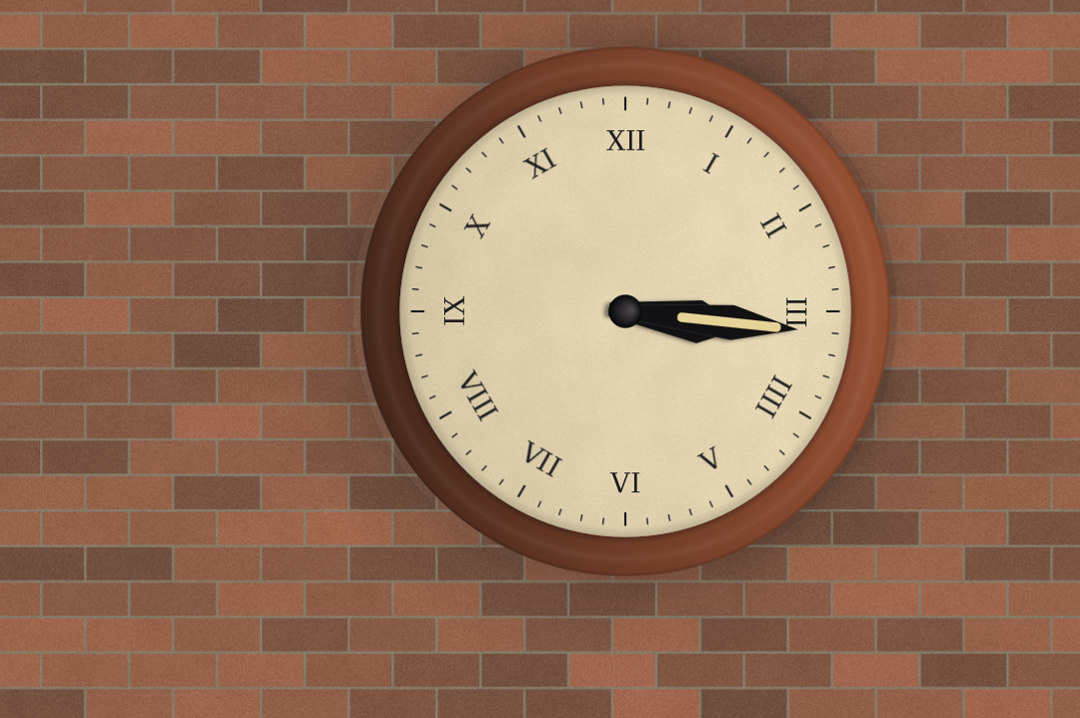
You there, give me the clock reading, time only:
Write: 3:16
